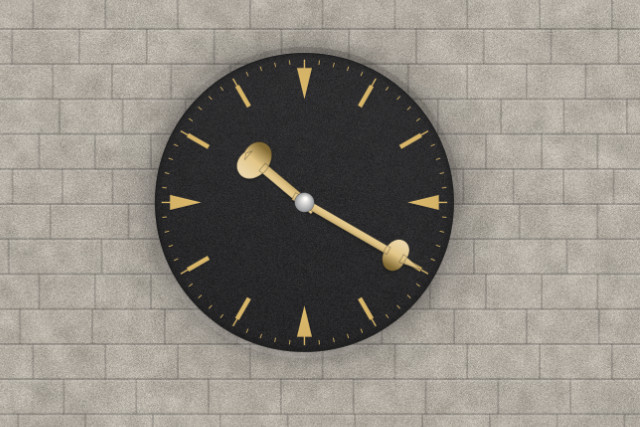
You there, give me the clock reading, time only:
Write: 10:20
